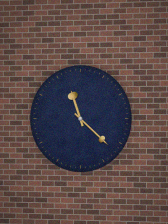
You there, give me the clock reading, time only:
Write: 11:22
